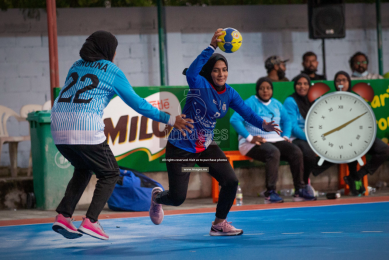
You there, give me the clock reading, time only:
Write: 8:10
